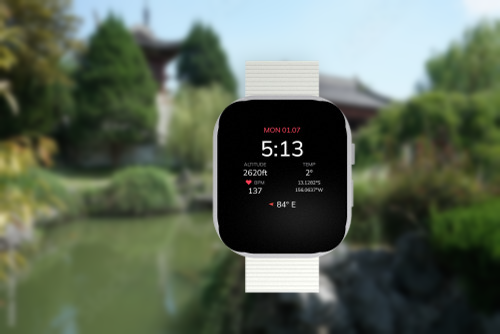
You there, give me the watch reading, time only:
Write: 5:13
